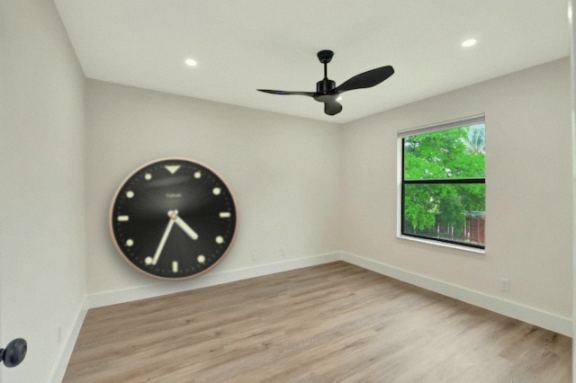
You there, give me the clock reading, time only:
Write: 4:34
